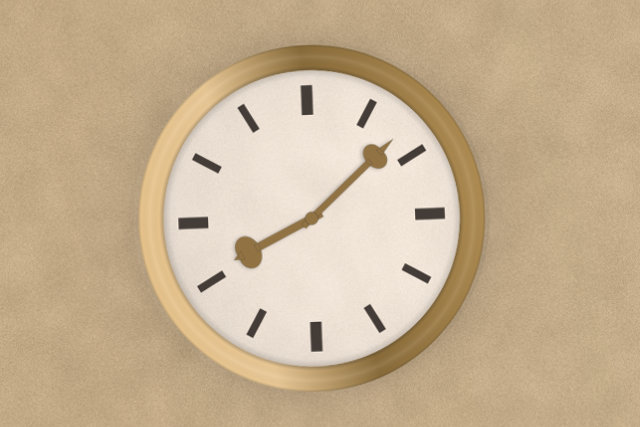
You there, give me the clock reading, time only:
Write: 8:08
